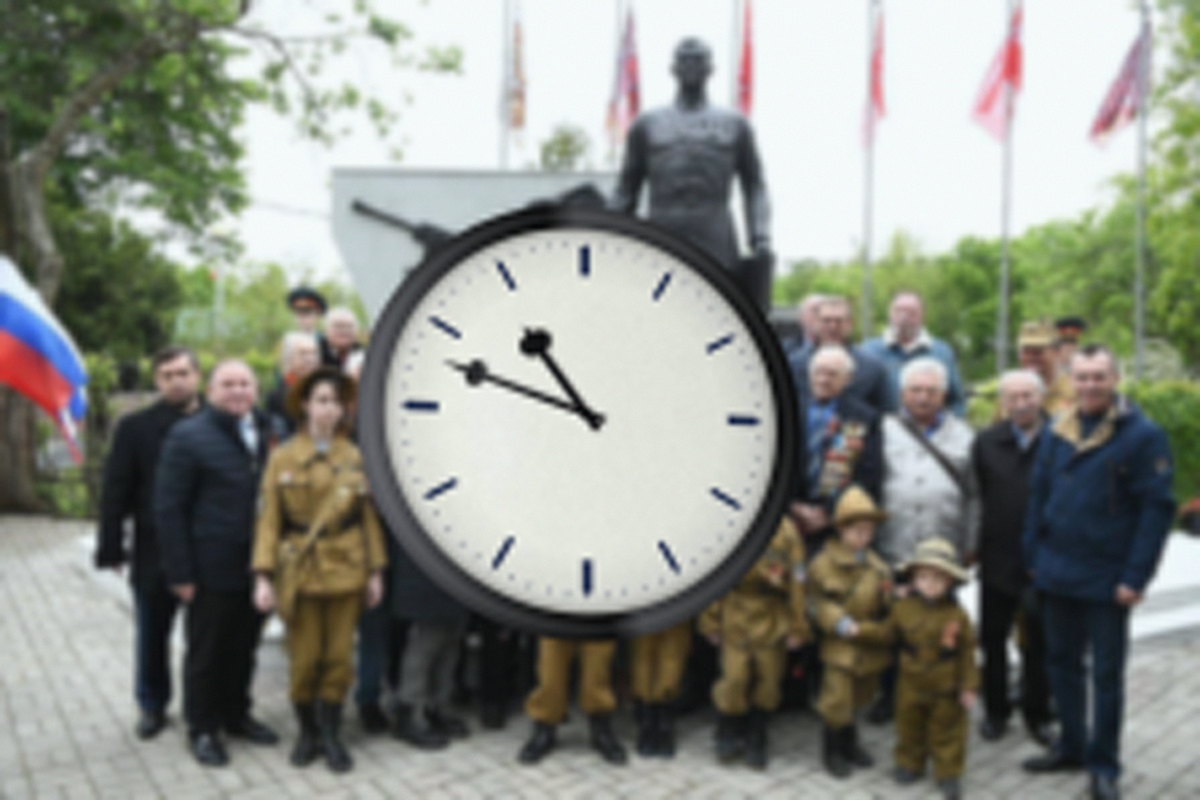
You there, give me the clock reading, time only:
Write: 10:48
